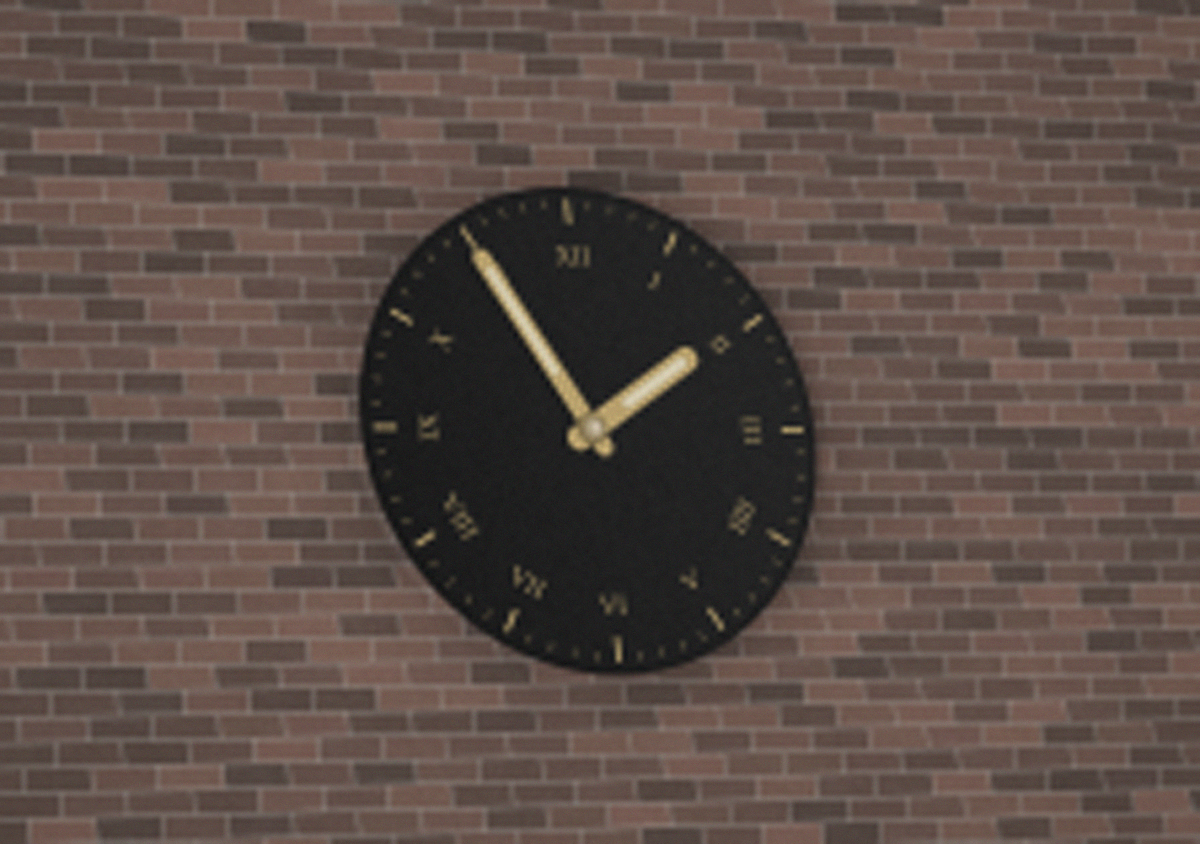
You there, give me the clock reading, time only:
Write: 1:55
